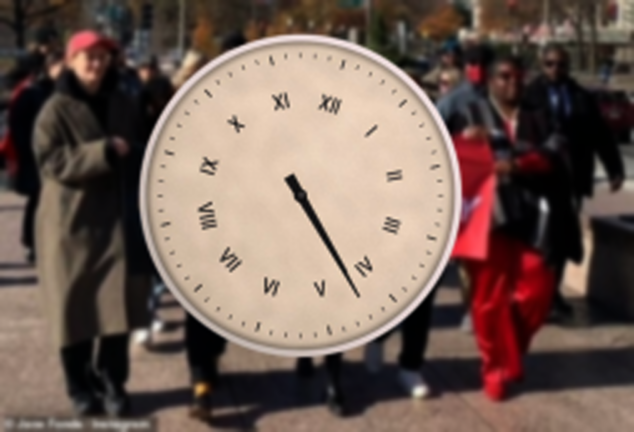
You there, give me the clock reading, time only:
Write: 4:22
